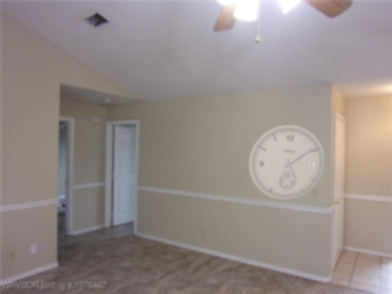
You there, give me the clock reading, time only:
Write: 5:09
